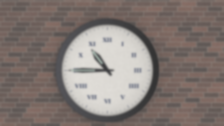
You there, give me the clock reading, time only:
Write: 10:45
